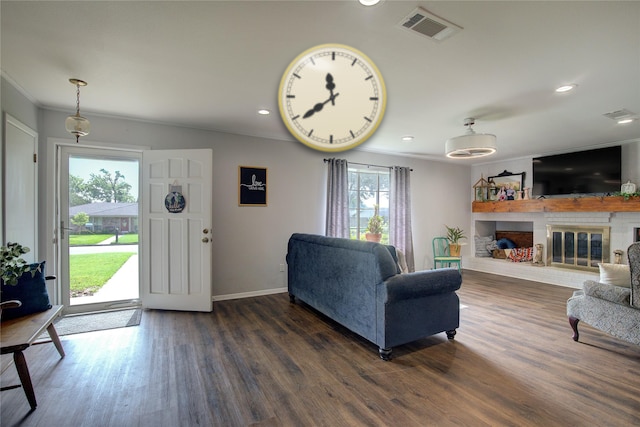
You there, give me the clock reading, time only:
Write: 11:39
